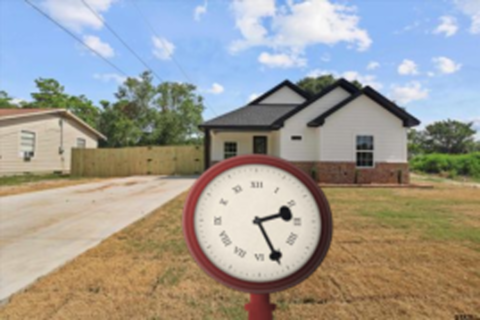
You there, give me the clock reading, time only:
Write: 2:26
